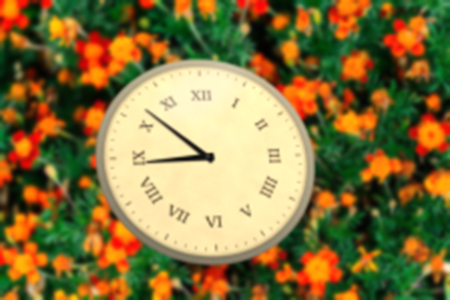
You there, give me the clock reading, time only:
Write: 8:52
